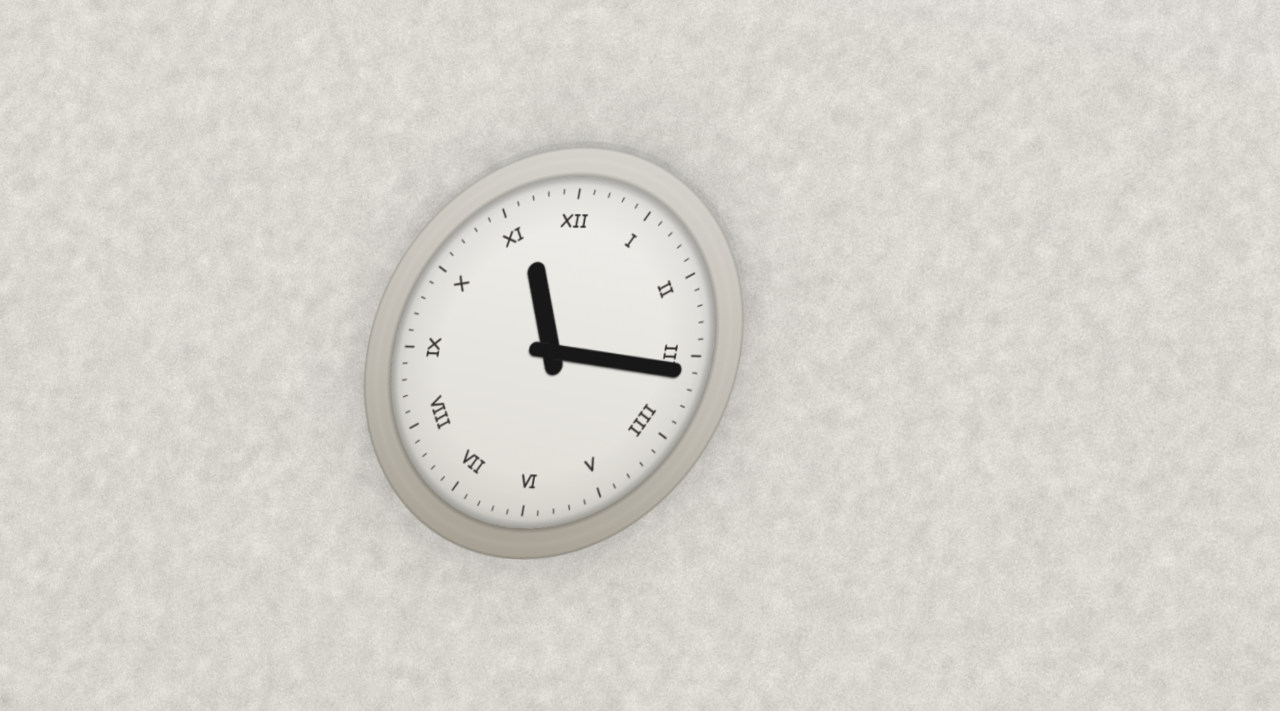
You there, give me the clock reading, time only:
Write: 11:16
